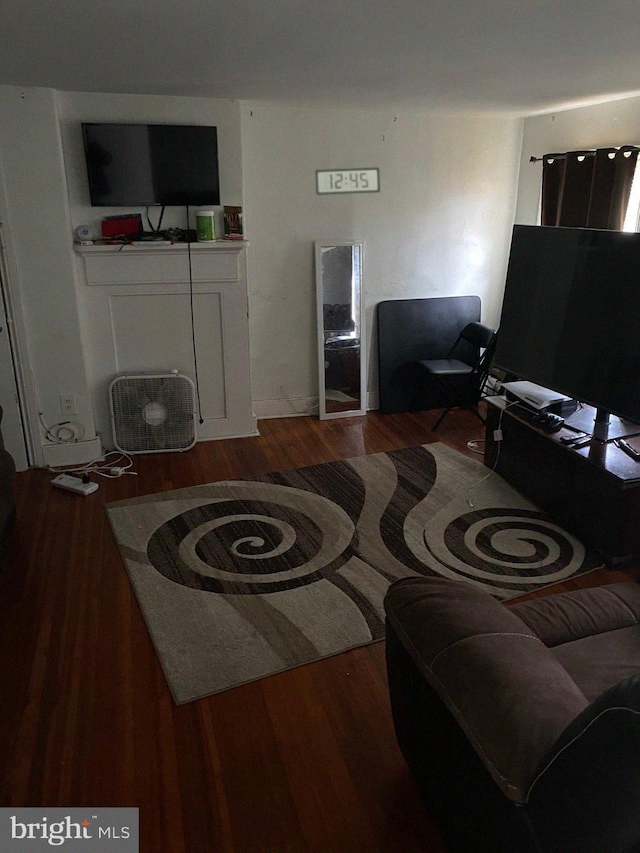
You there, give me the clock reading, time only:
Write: 12:45
